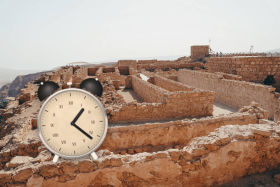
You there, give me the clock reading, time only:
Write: 1:22
